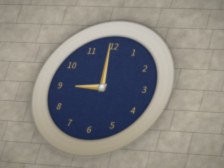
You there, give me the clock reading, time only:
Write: 8:59
